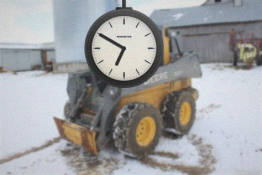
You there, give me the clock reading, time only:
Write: 6:50
